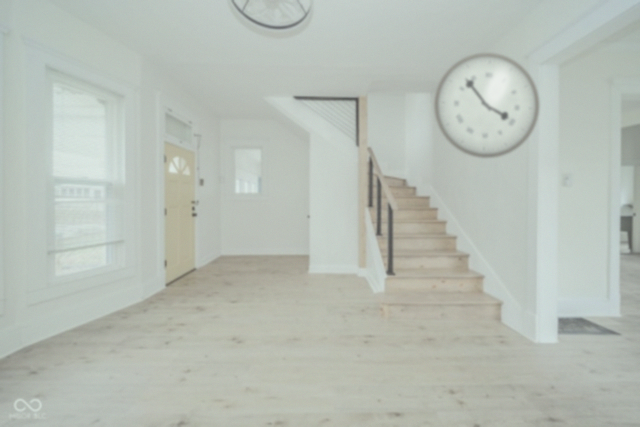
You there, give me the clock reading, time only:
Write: 3:53
